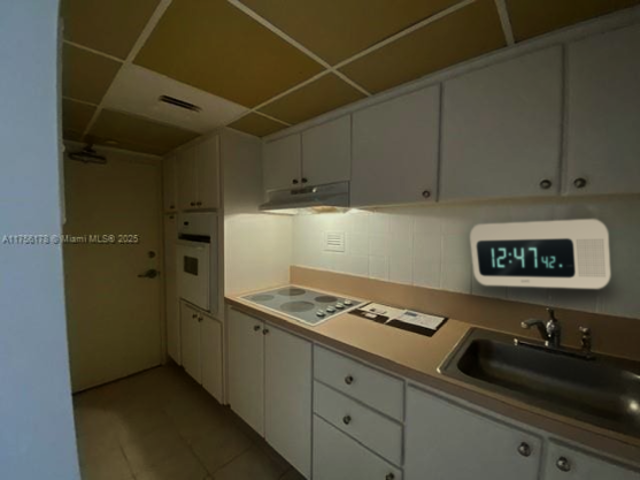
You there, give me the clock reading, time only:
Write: 12:47:42
